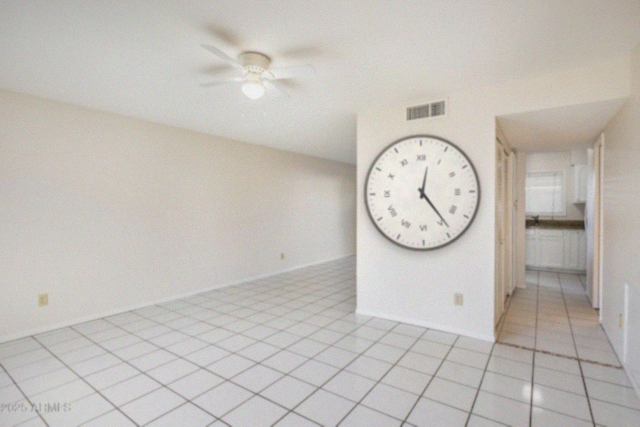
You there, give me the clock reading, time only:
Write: 12:24
